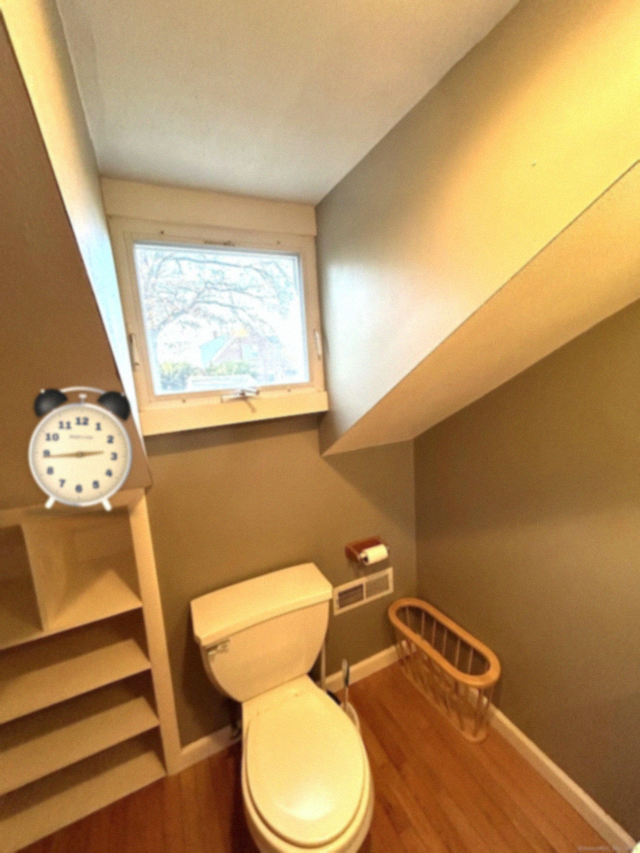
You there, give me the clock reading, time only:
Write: 2:44
